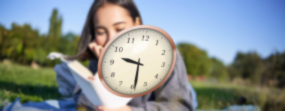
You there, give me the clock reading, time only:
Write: 9:29
